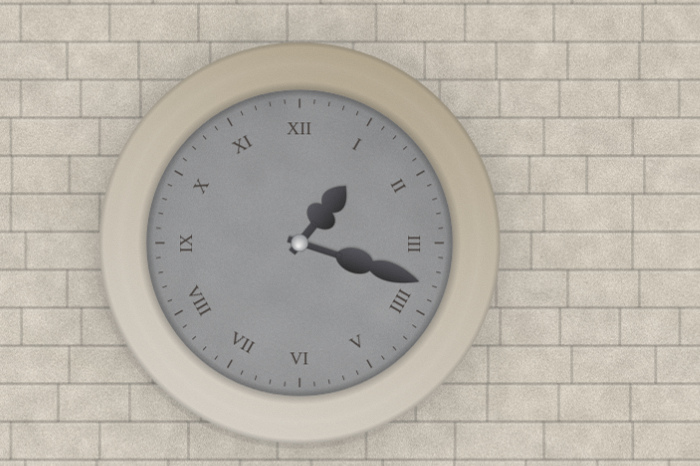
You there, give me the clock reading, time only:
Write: 1:18
